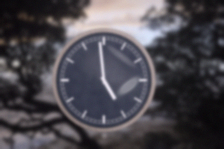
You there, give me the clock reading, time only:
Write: 4:59
